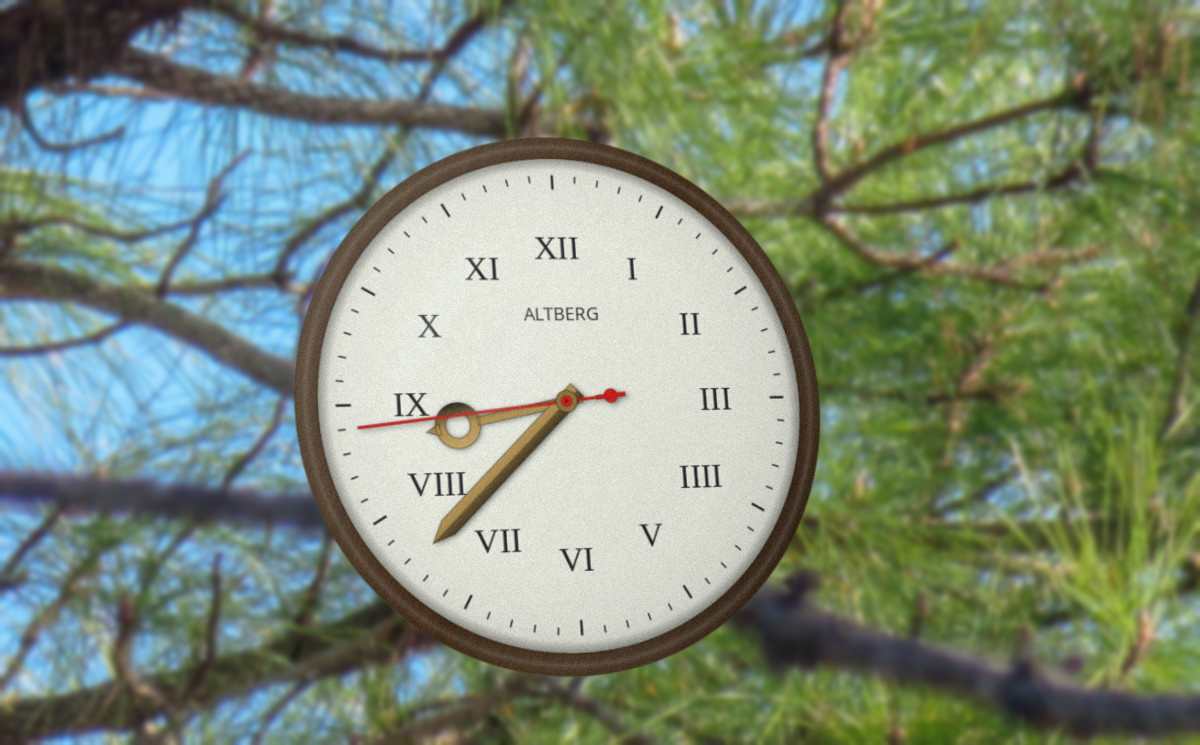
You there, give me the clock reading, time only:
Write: 8:37:44
